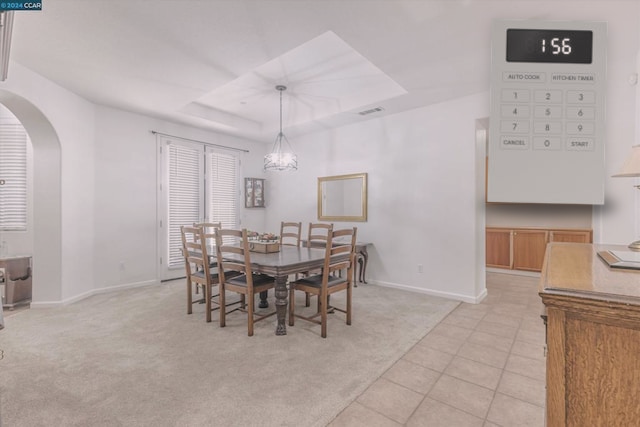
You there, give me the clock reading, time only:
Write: 1:56
